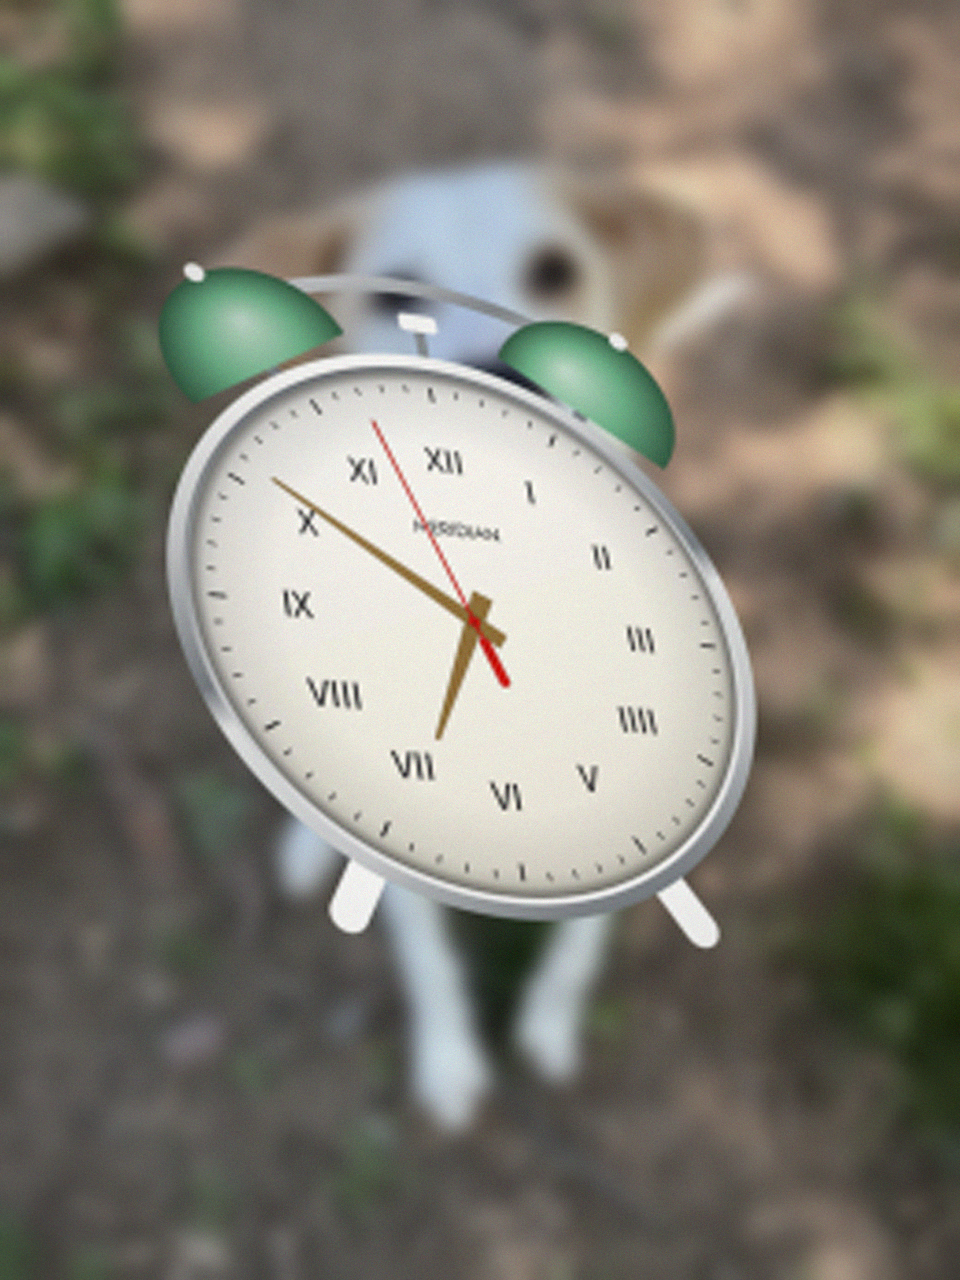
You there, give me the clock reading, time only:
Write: 6:50:57
